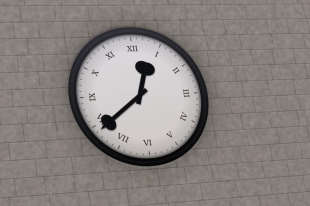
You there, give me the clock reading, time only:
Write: 12:39
